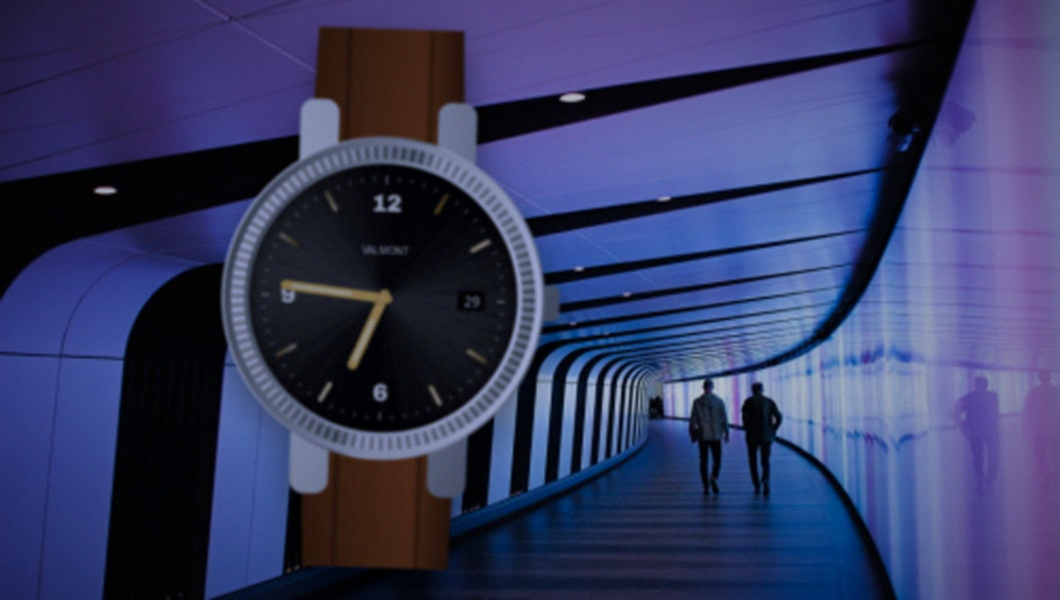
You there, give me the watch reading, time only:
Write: 6:46
